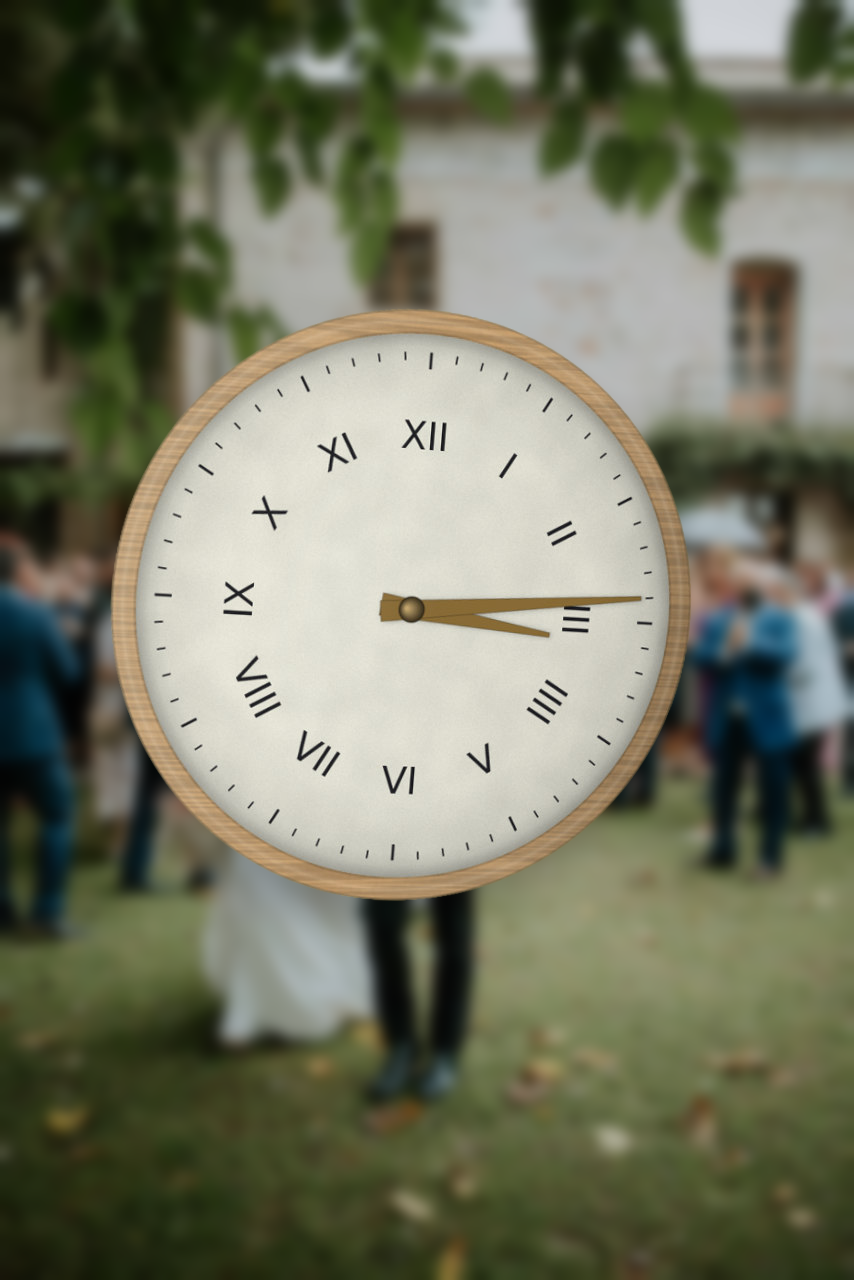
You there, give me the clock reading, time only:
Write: 3:14
